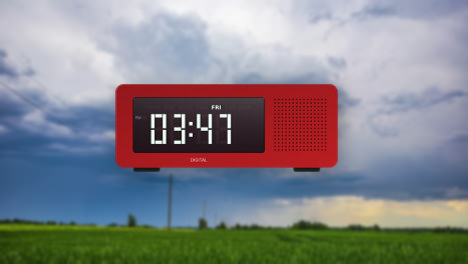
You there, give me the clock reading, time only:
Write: 3:47
